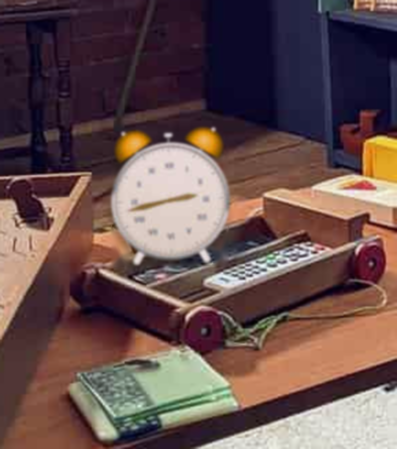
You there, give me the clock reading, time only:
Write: 2:43
